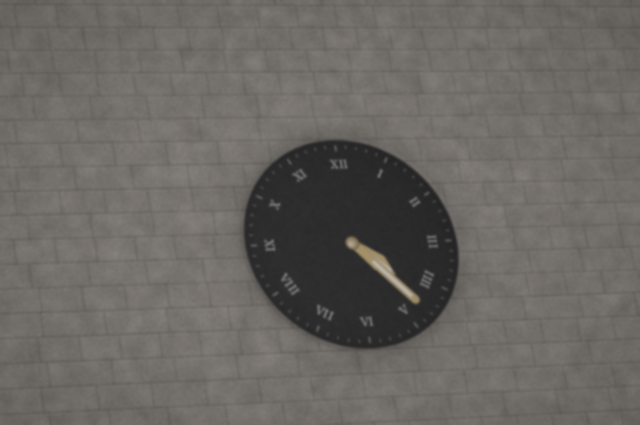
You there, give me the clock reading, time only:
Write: 4:23
